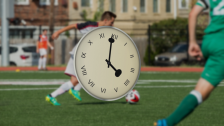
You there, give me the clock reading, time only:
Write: 3:59
